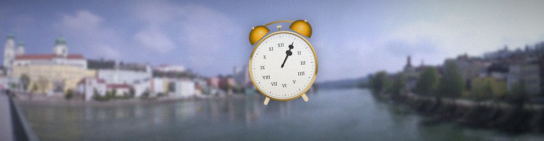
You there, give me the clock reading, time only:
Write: 1:05
